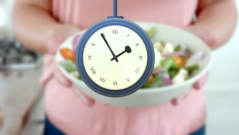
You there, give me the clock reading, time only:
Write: 1:55
